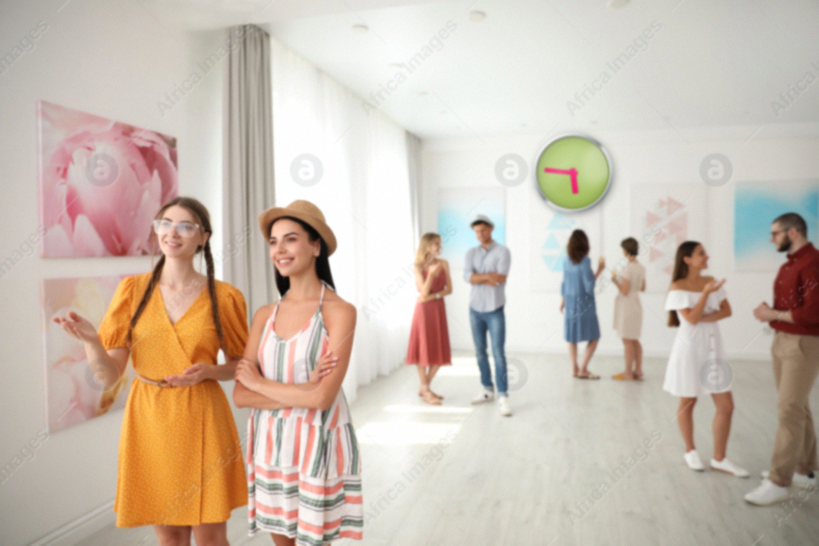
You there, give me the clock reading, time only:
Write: 5:46
